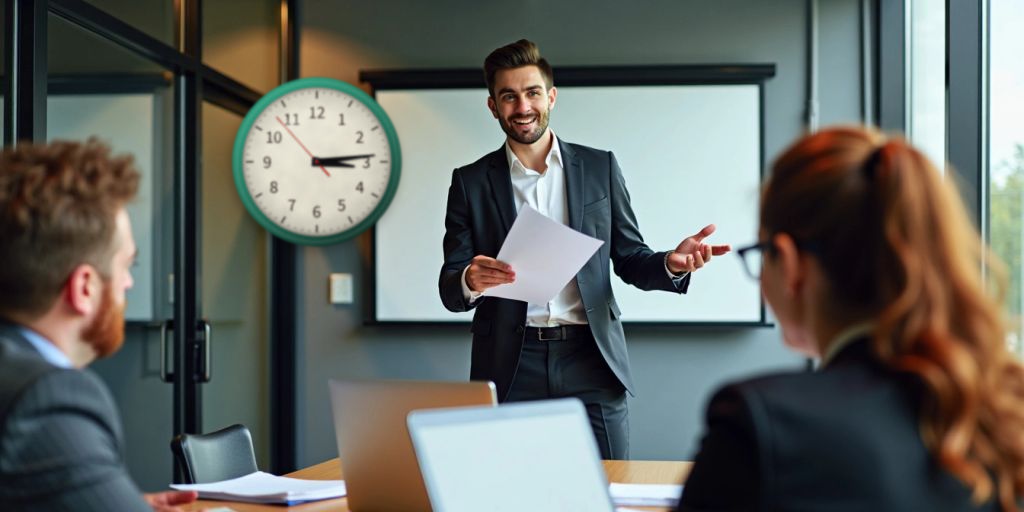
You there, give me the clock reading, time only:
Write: 3:13:53
